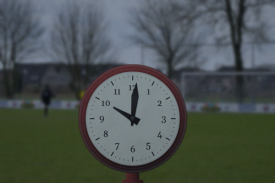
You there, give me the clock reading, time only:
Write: 10:01
